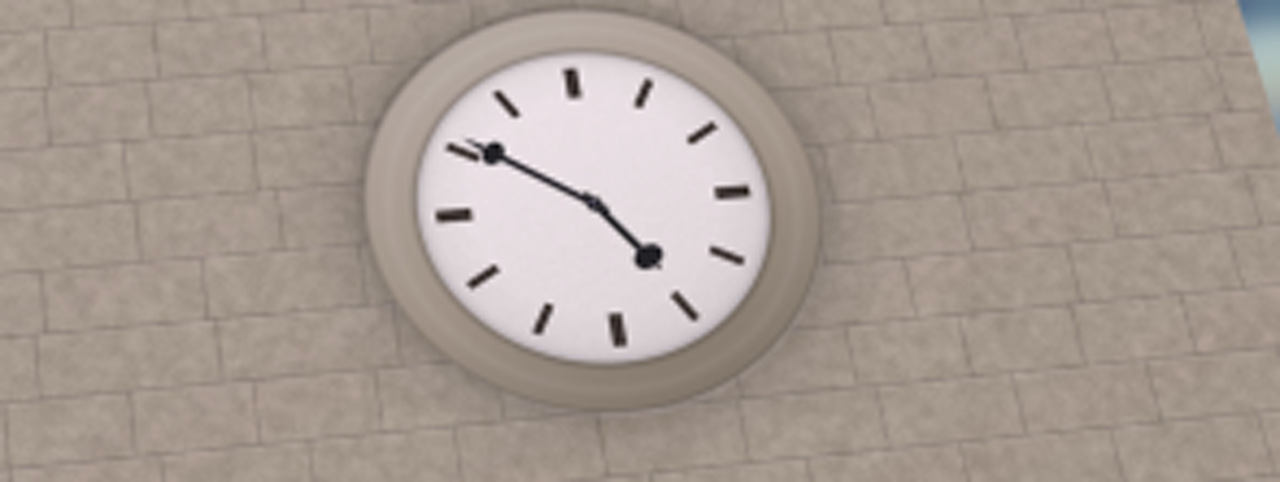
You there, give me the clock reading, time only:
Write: 4:51
